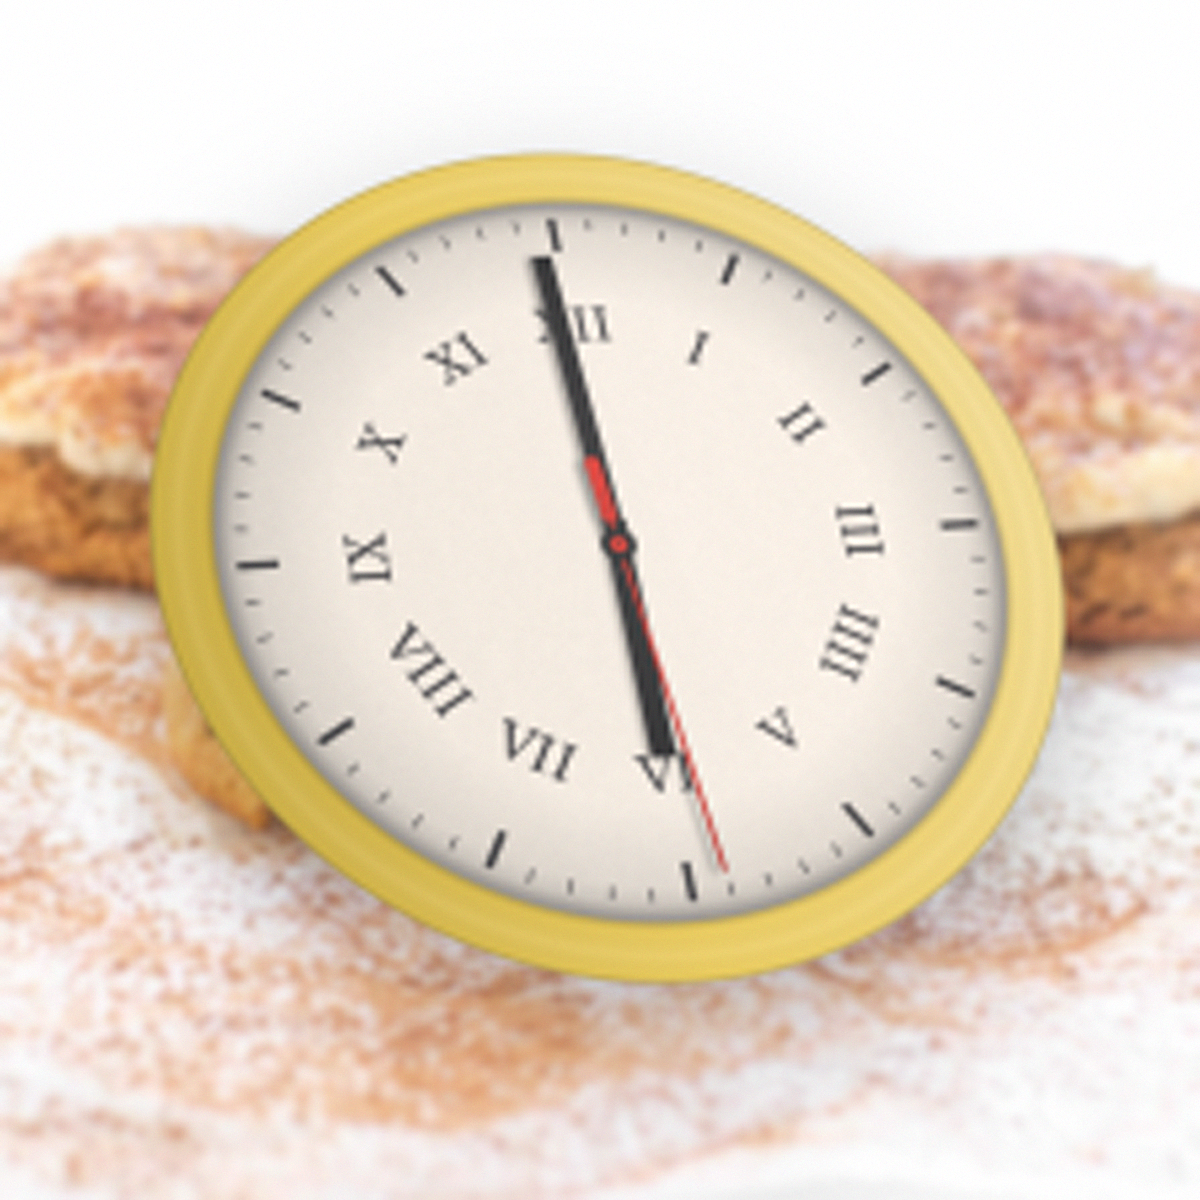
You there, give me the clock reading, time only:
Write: 5:59:29
